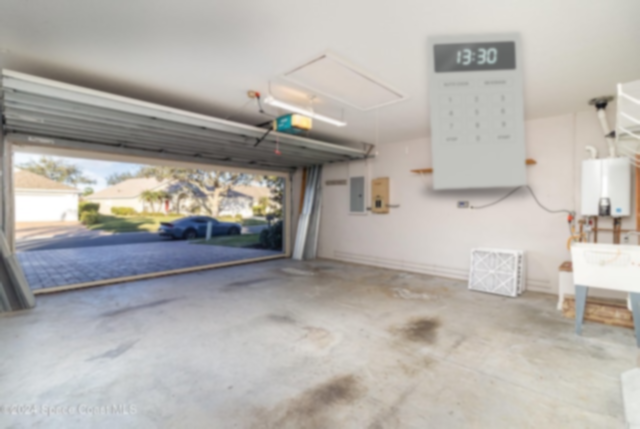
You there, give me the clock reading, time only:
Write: 13:30
